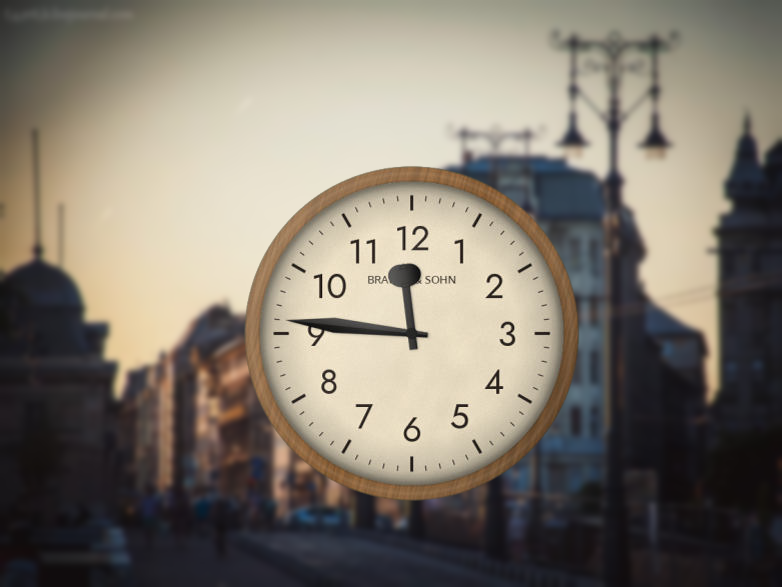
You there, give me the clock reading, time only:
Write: 11:46
